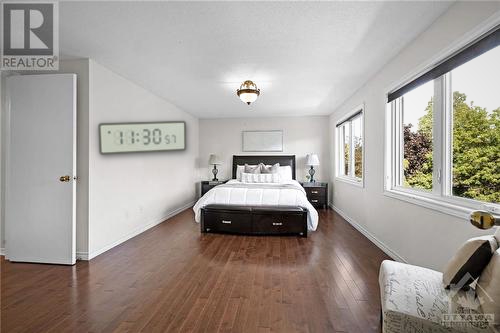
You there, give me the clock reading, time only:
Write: 11:30
